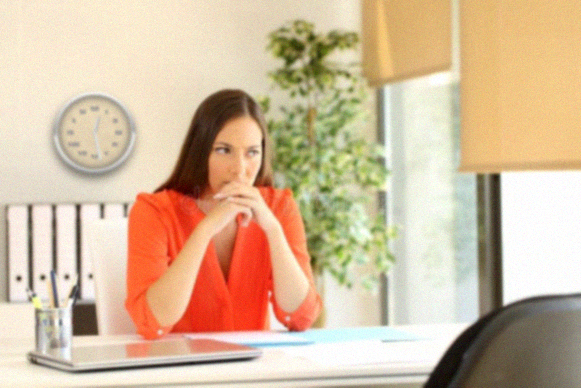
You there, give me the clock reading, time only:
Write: 12:28
